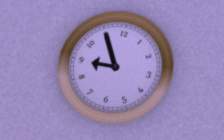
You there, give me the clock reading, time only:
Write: 8:55
